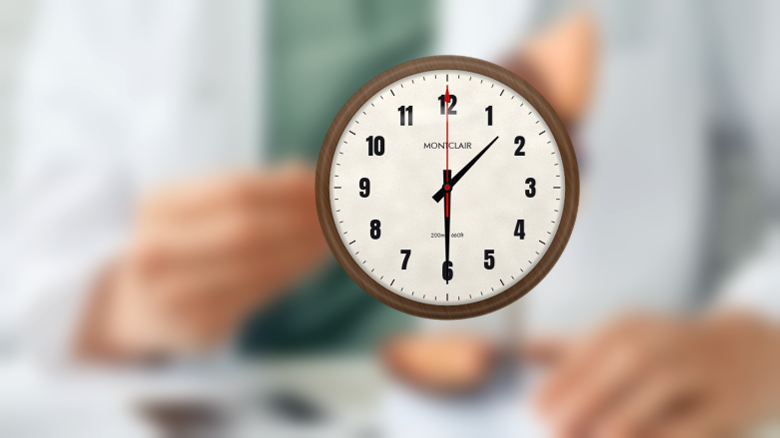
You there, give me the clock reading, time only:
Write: 1:30:00
